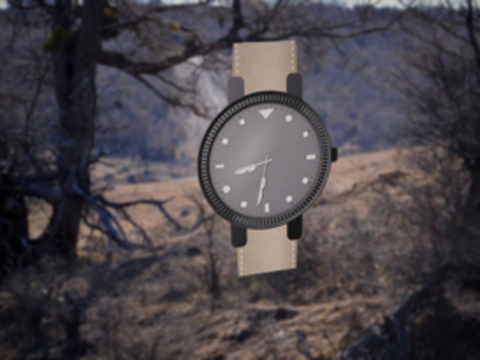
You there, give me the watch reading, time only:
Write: 8:32
